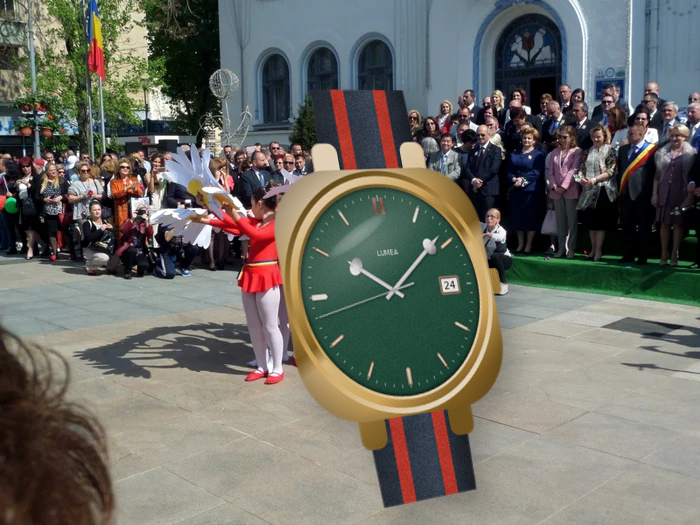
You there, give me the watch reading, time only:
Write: 10:08:43
